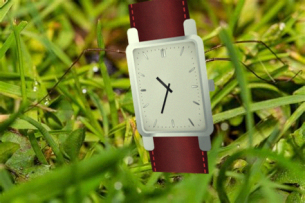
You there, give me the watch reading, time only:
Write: 10:34
